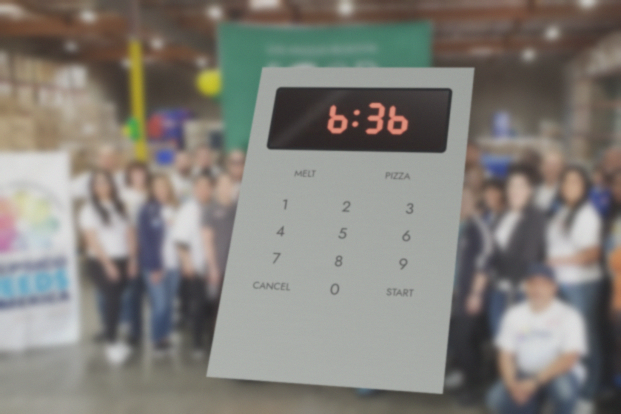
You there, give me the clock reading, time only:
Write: 6:36
